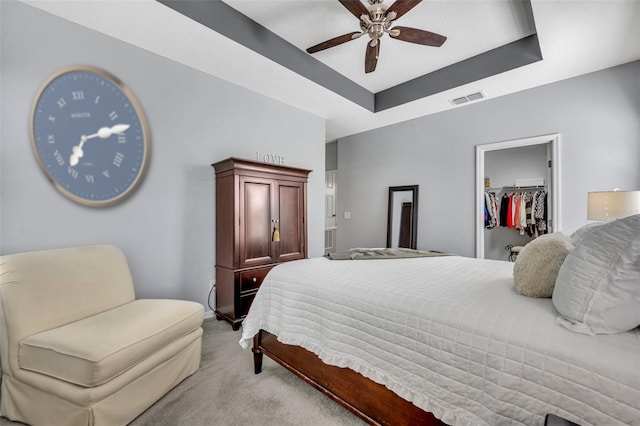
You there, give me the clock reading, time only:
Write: 7:13
